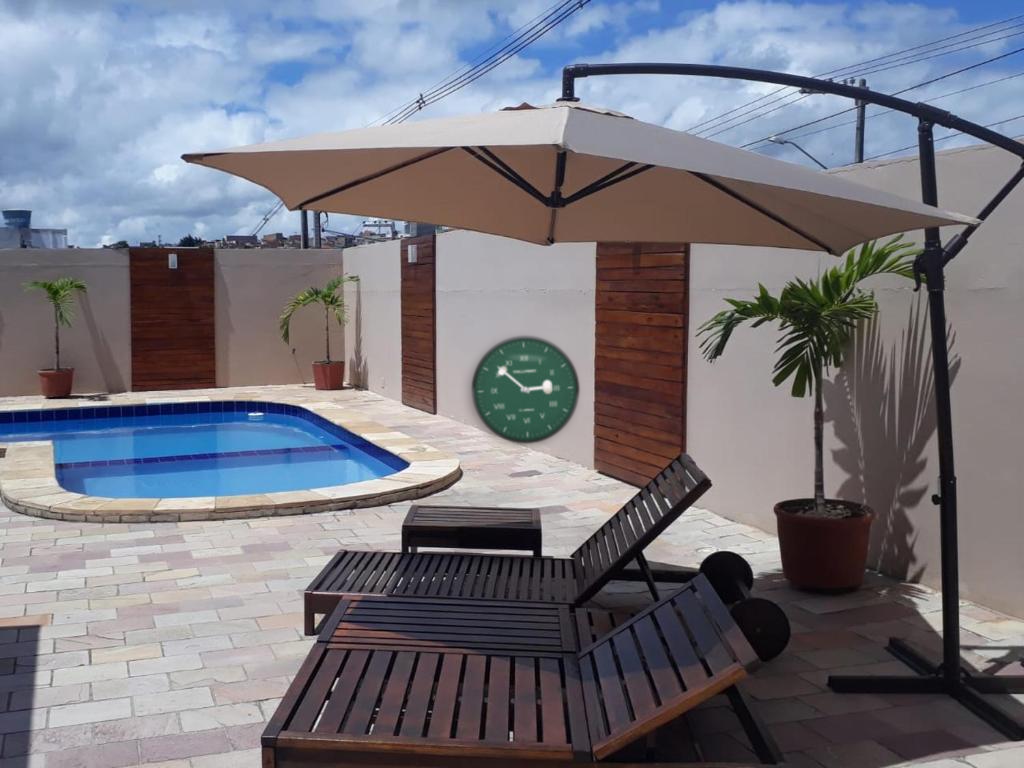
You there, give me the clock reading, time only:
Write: 2:52
